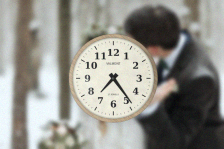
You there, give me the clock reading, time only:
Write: 7:24
